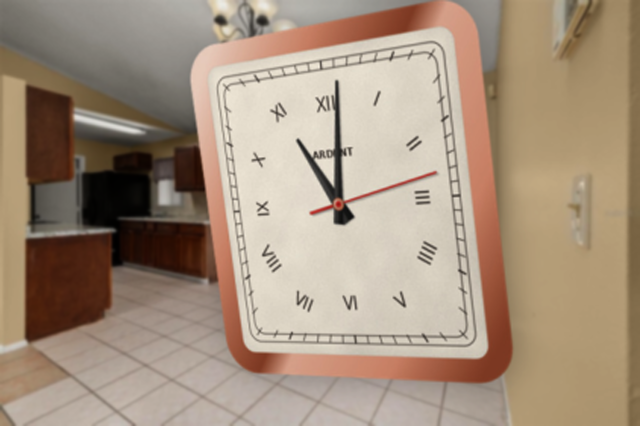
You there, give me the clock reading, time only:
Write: 11:01:13
